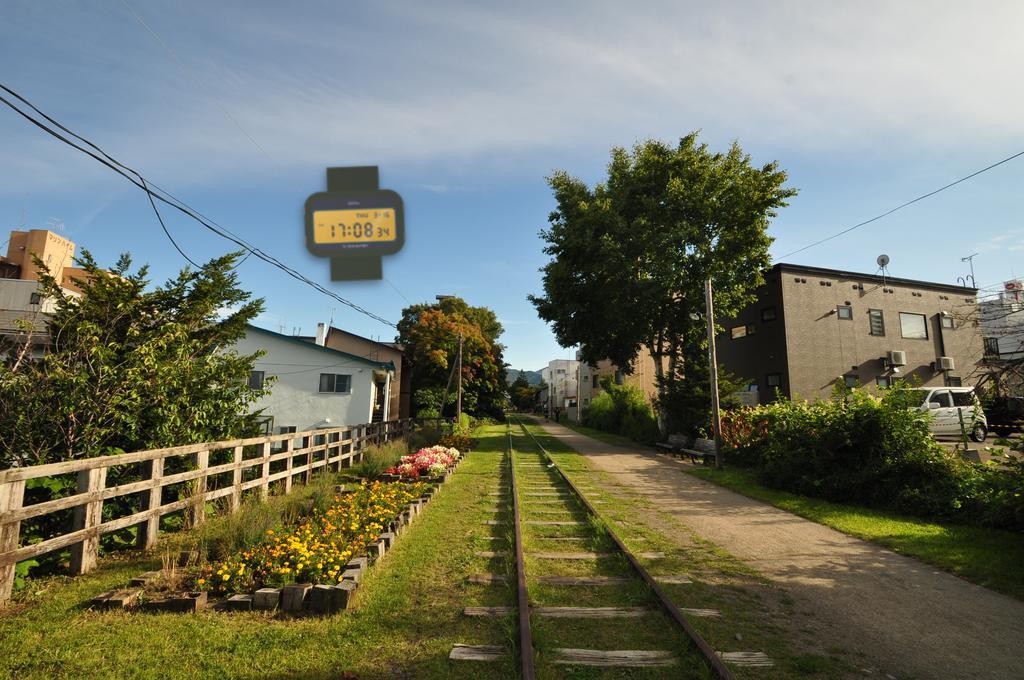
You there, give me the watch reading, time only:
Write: 17:08:34
